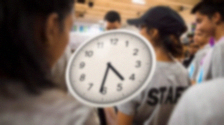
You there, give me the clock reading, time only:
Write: 4:31
